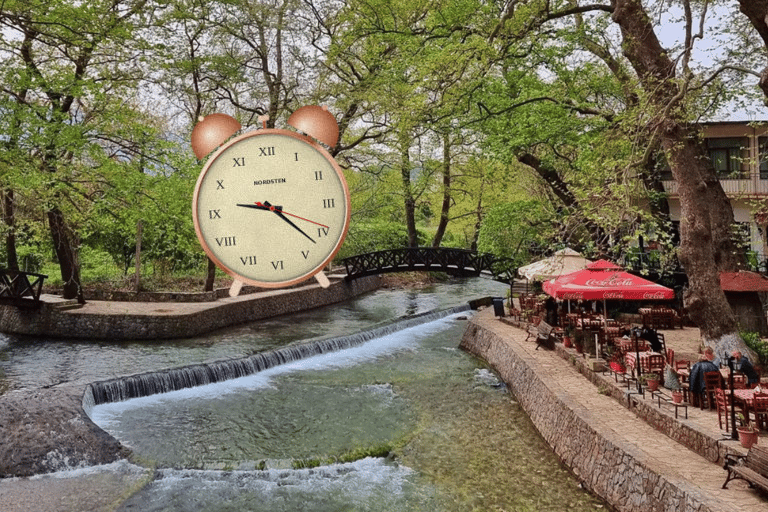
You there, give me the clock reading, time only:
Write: 9:22:19
